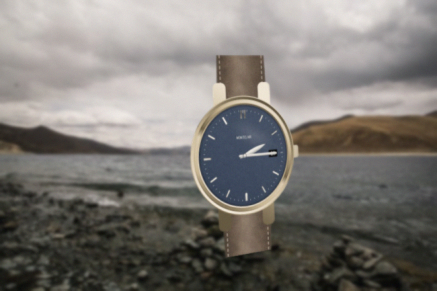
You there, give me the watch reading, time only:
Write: 2:15
